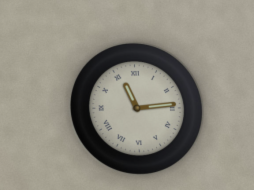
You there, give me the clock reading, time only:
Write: 11:14
